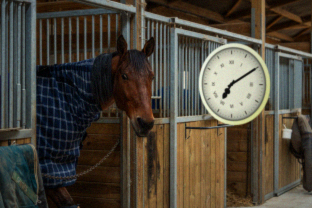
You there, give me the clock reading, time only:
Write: 7:10
